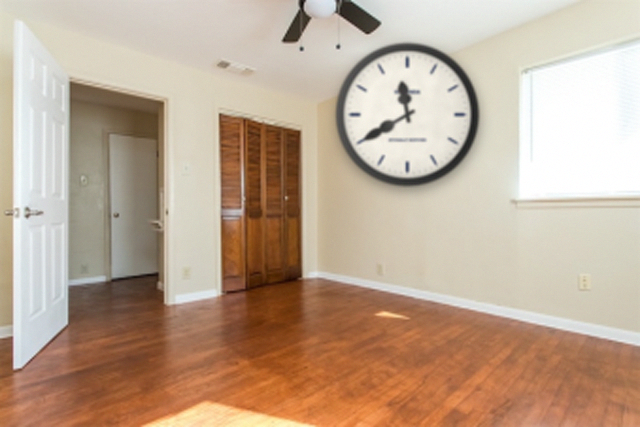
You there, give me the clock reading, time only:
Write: 11:40
